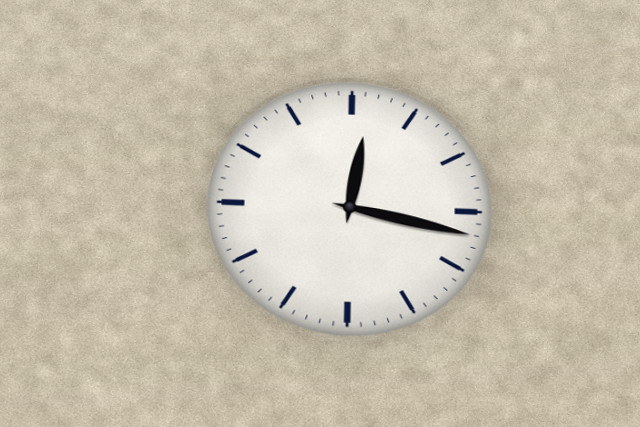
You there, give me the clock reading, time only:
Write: 12:17
